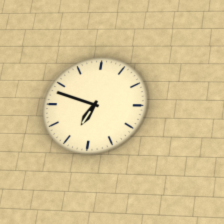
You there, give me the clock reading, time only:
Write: 6:48
